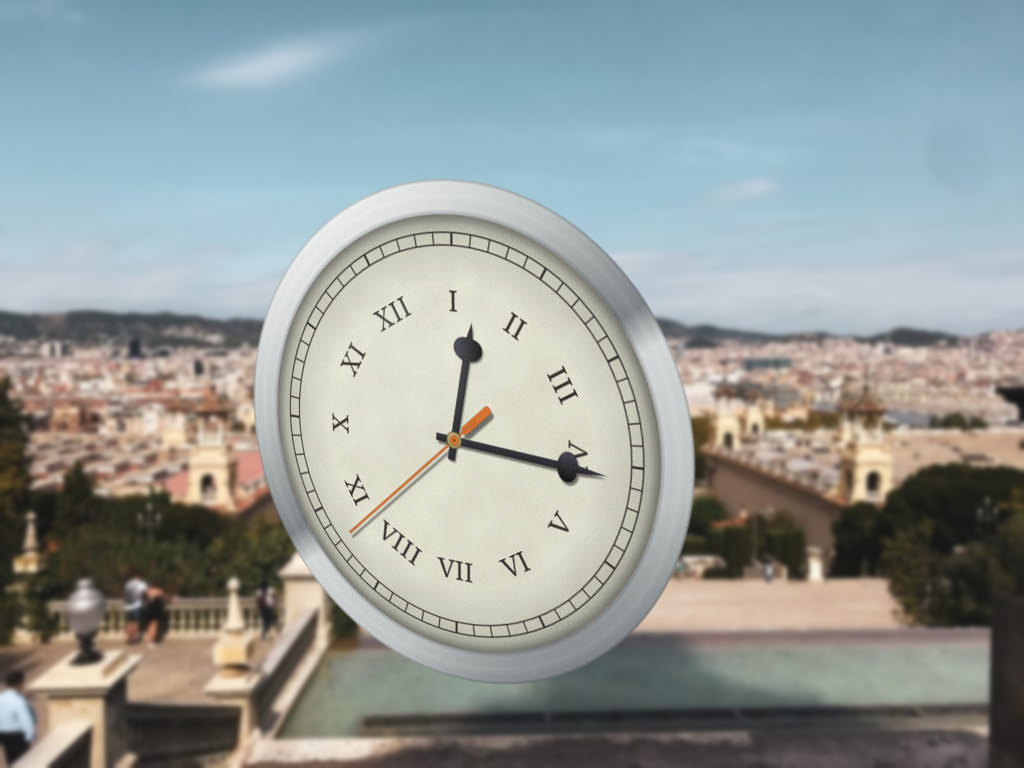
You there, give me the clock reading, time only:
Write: 1:20:43
